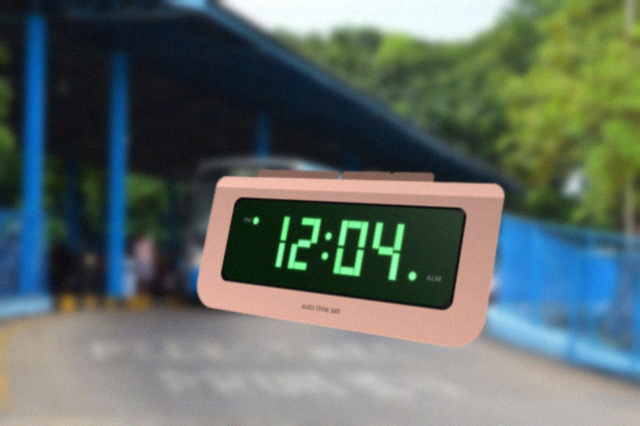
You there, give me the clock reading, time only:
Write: 12:04
